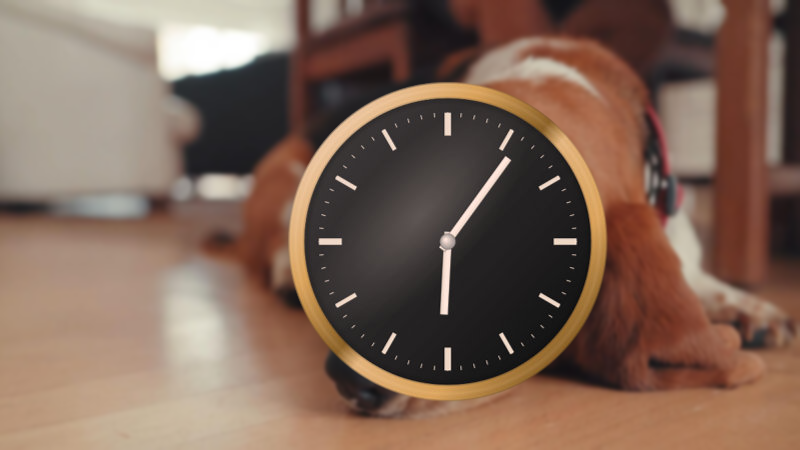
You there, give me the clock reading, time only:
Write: 6:06
